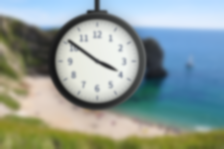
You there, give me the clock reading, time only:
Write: 3:51
